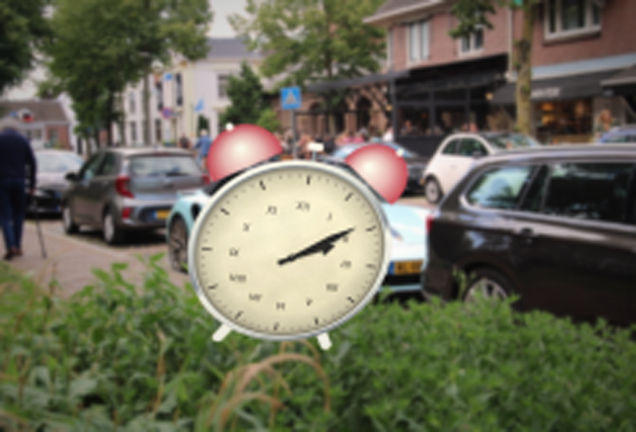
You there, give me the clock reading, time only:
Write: 2:09
